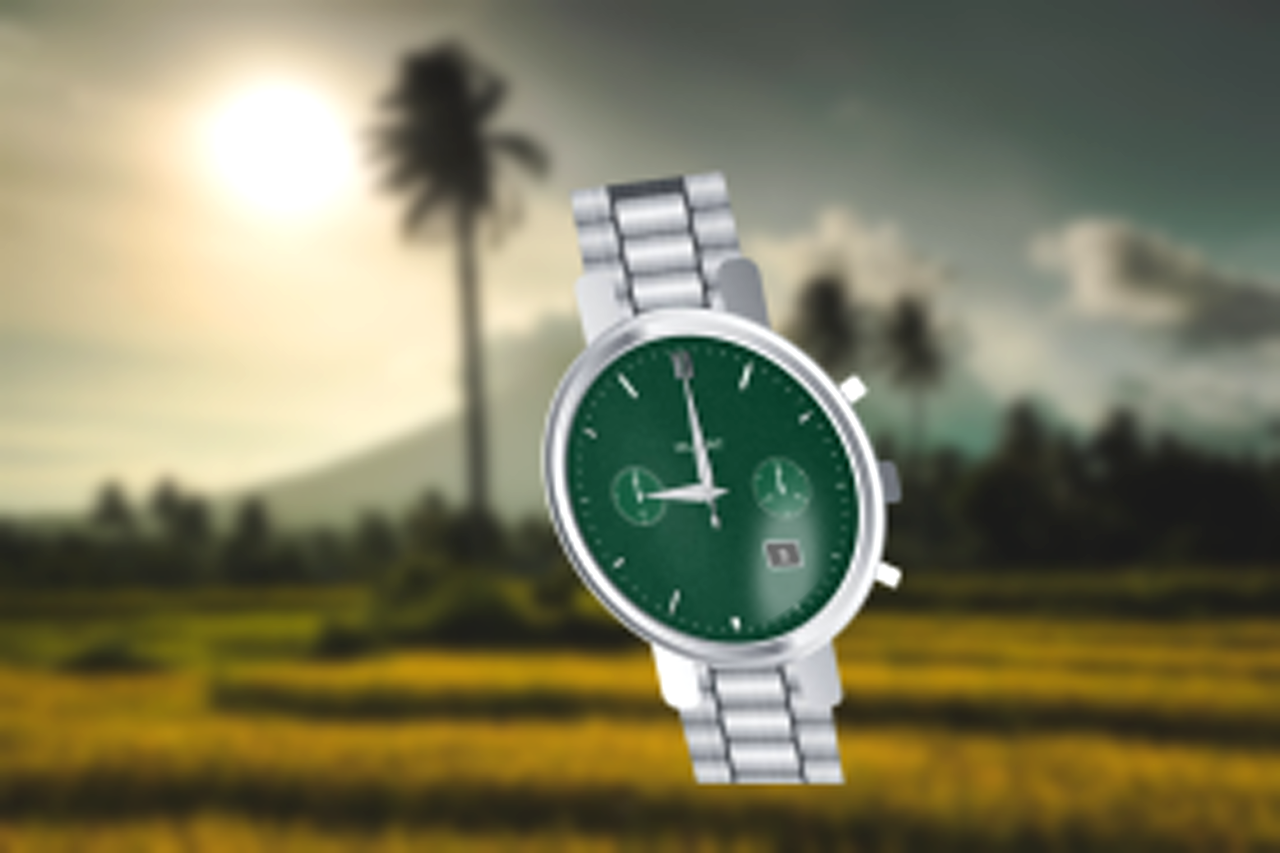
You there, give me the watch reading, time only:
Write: 9:00
